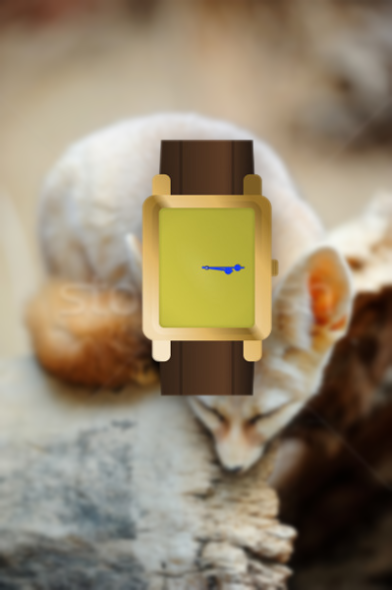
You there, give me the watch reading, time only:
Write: 3:15
